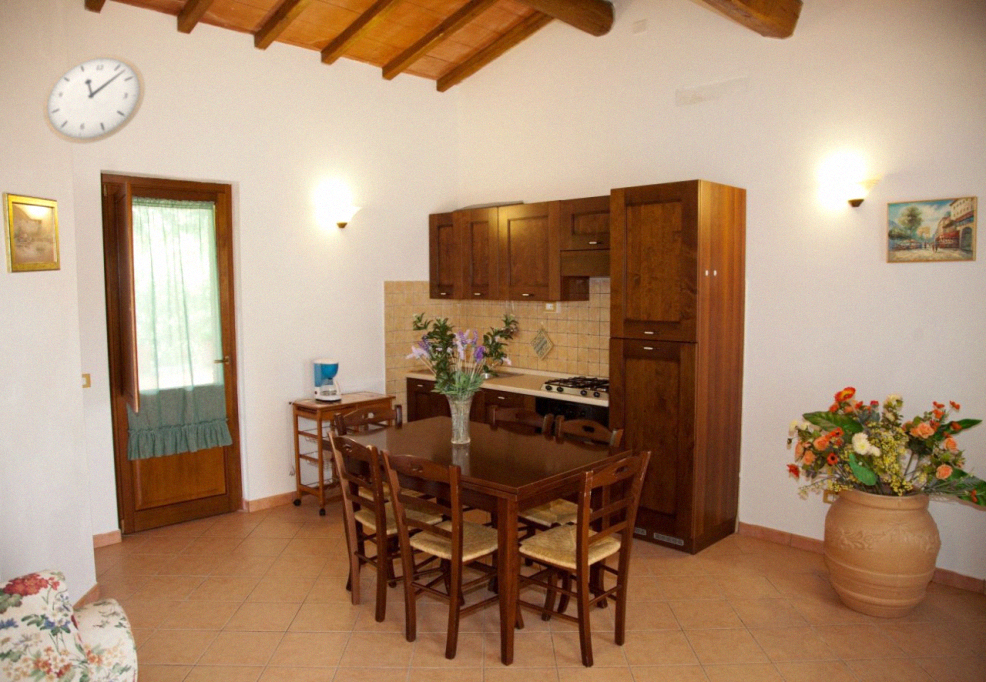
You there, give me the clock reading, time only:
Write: 11:07
